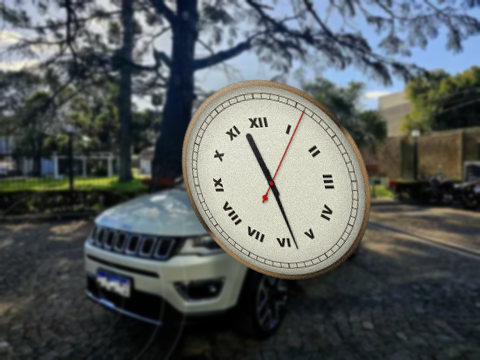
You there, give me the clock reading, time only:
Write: 11:28:06
